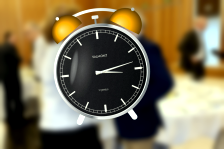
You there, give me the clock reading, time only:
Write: 3:13
